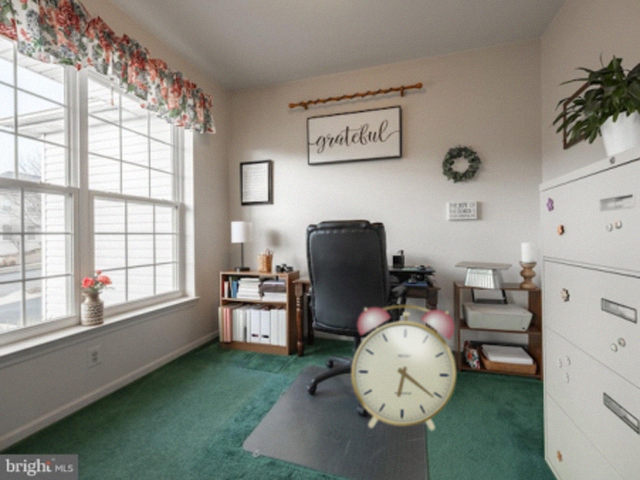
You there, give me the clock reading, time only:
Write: 6:21
